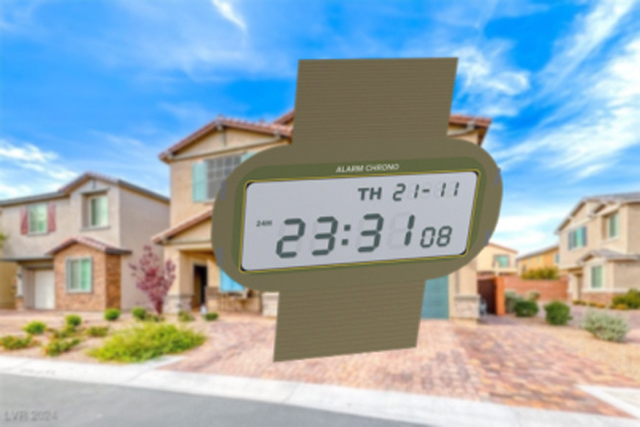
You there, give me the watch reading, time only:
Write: 23:31:08
